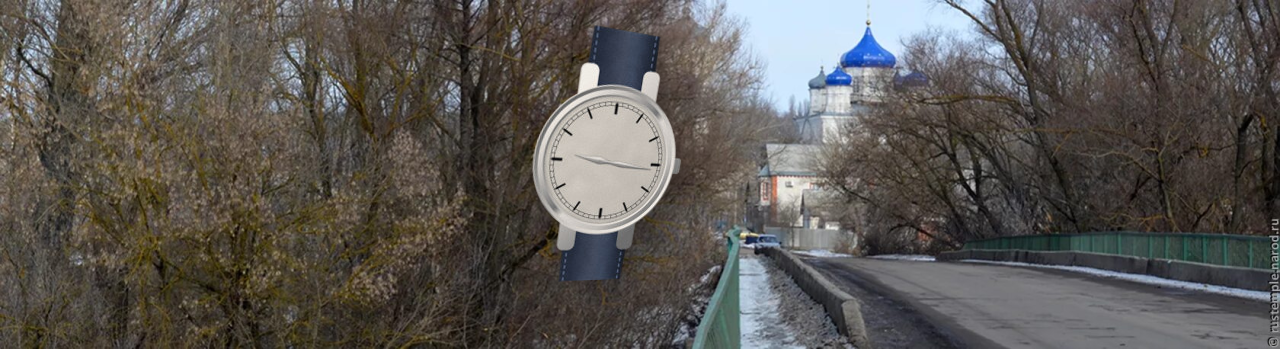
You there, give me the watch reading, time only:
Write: 9:16
